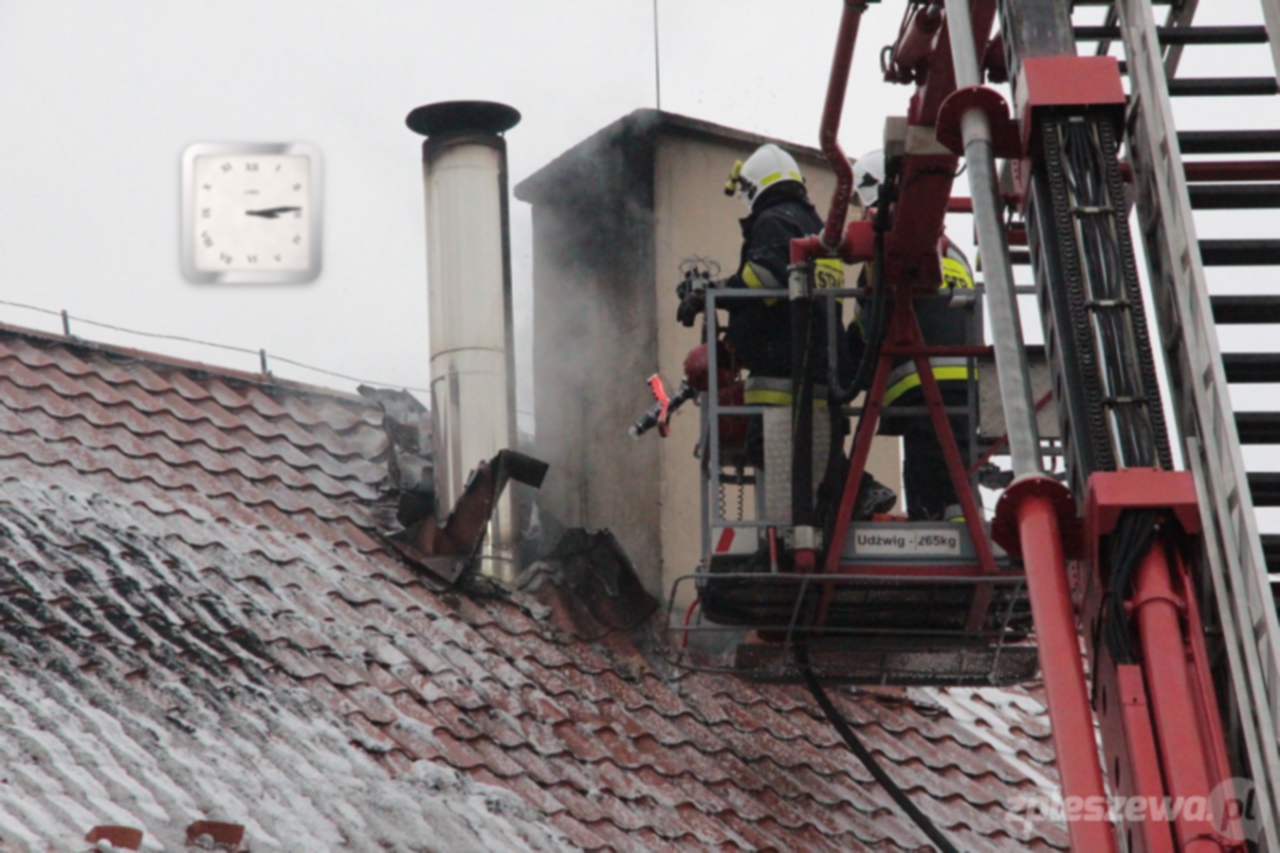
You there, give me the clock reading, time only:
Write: 3:14
